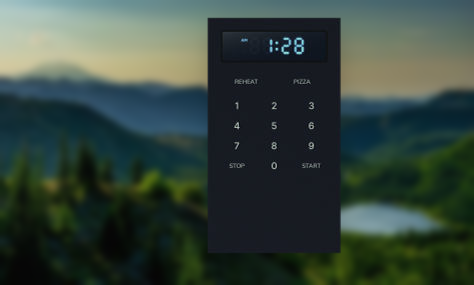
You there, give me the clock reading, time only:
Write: 1:28
